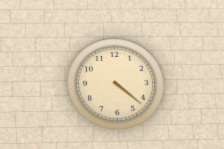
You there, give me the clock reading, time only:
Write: 4:22
